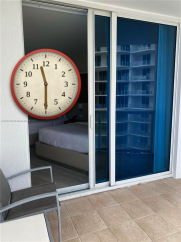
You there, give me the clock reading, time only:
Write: 11:30
